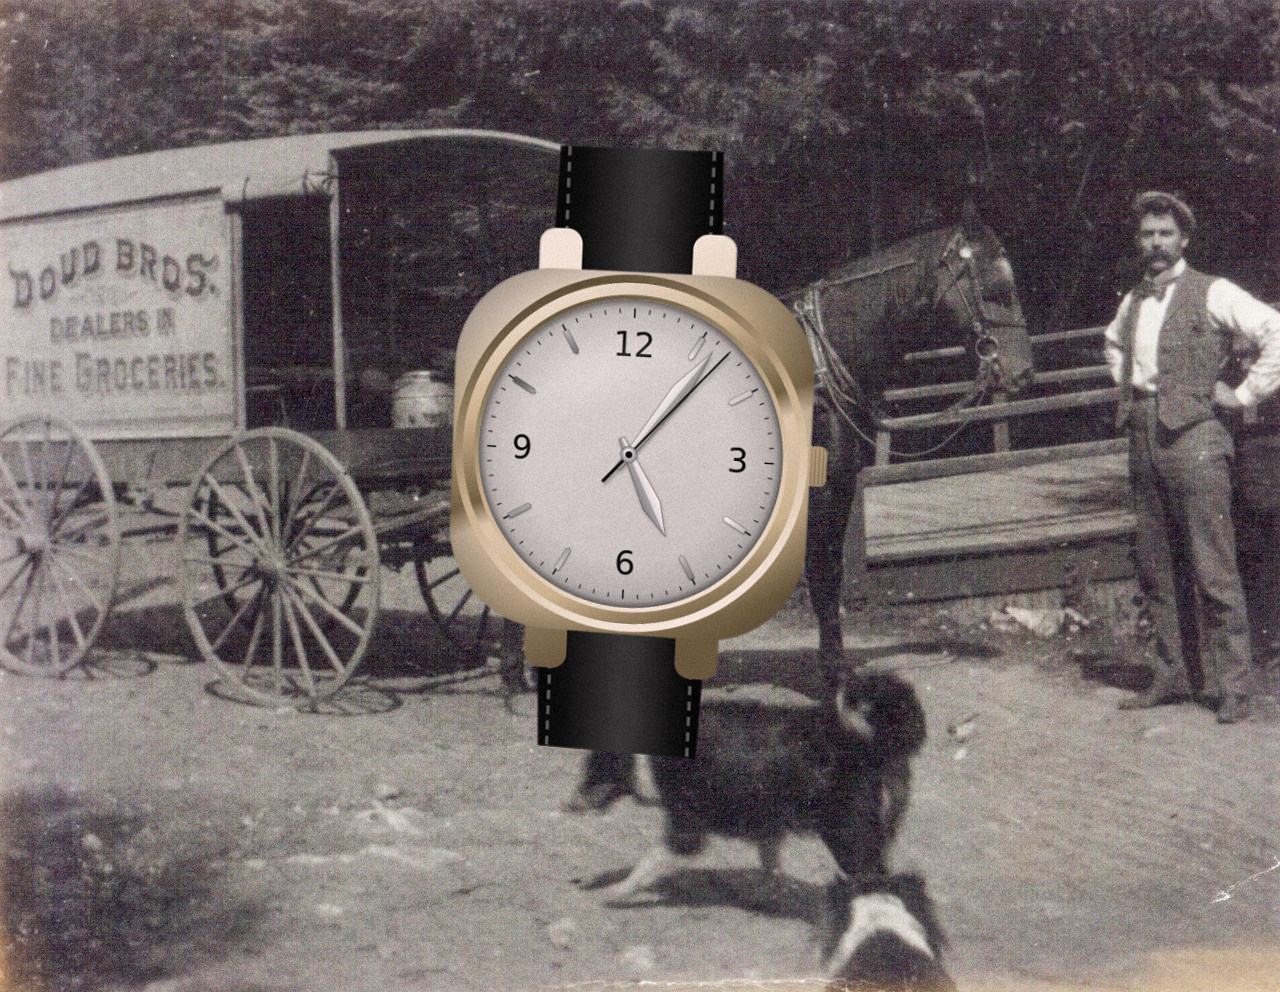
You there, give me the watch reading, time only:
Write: 5:06:07
